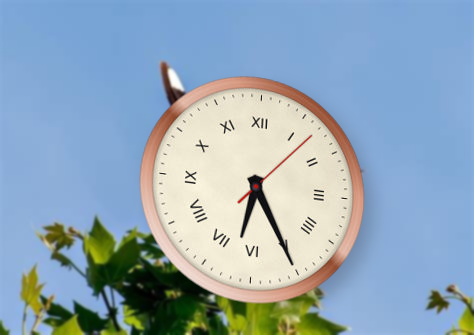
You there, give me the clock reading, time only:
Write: 6:25:07
